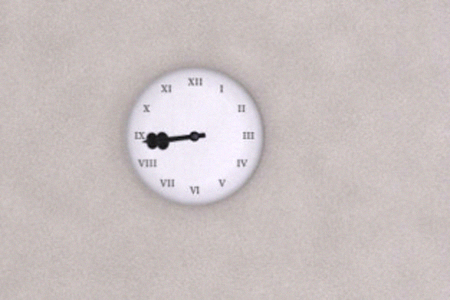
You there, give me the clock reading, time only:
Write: 8:44
